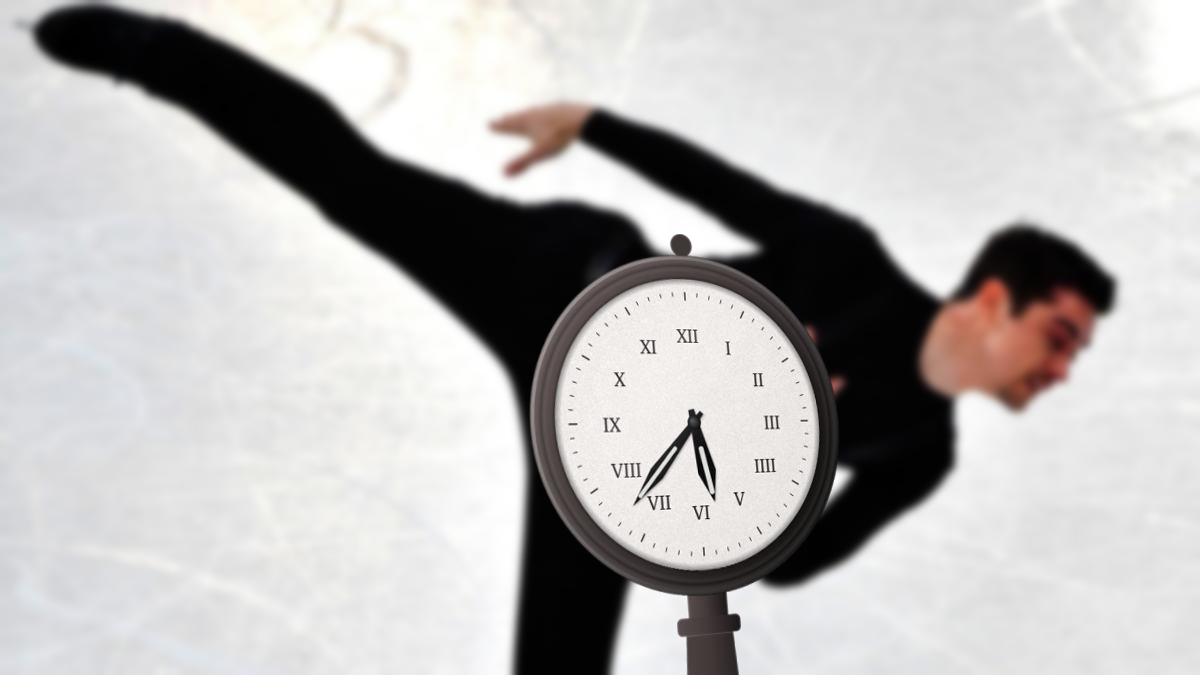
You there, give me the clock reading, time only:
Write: 5:37
